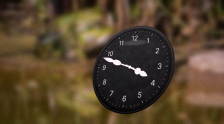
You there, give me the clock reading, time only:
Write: 3:48
